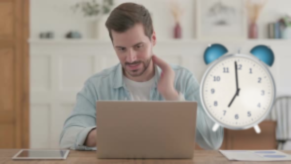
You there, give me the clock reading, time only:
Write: 6:59
